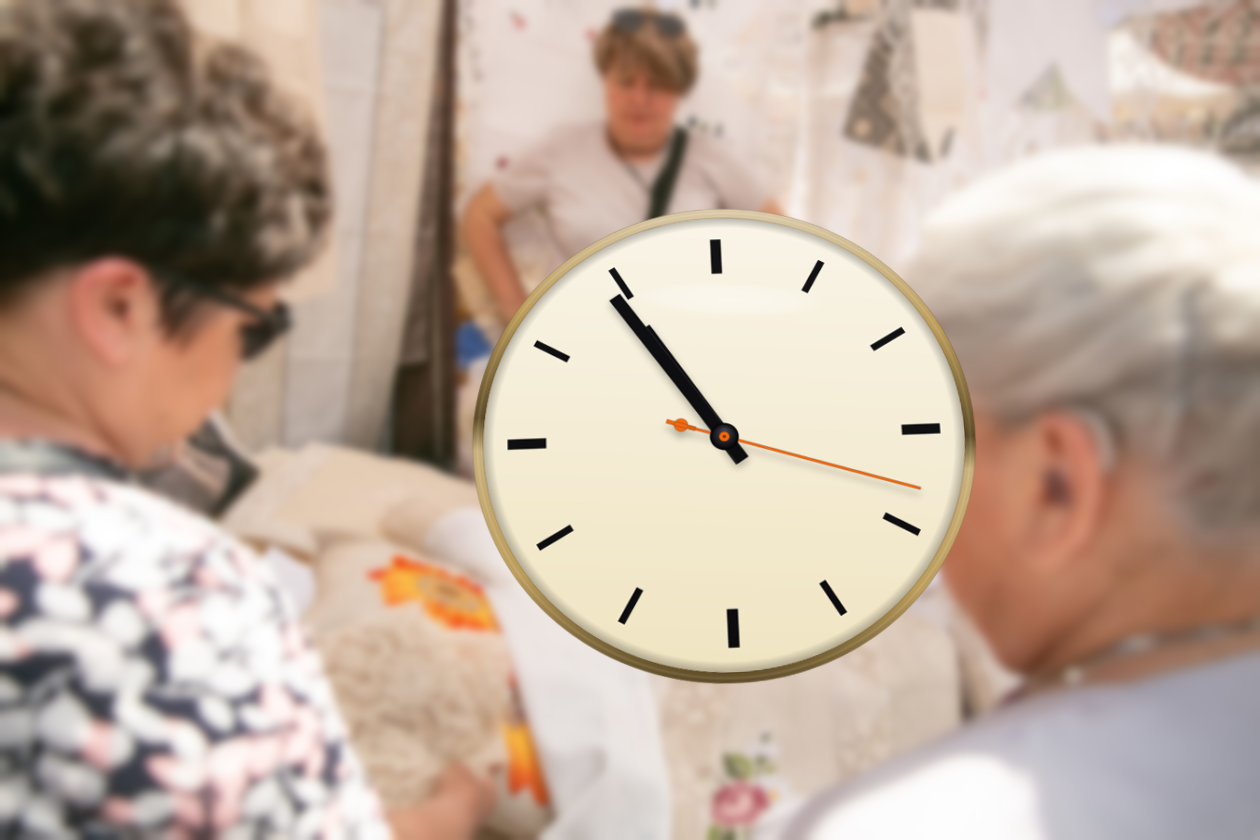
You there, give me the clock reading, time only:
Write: 10:54:18
